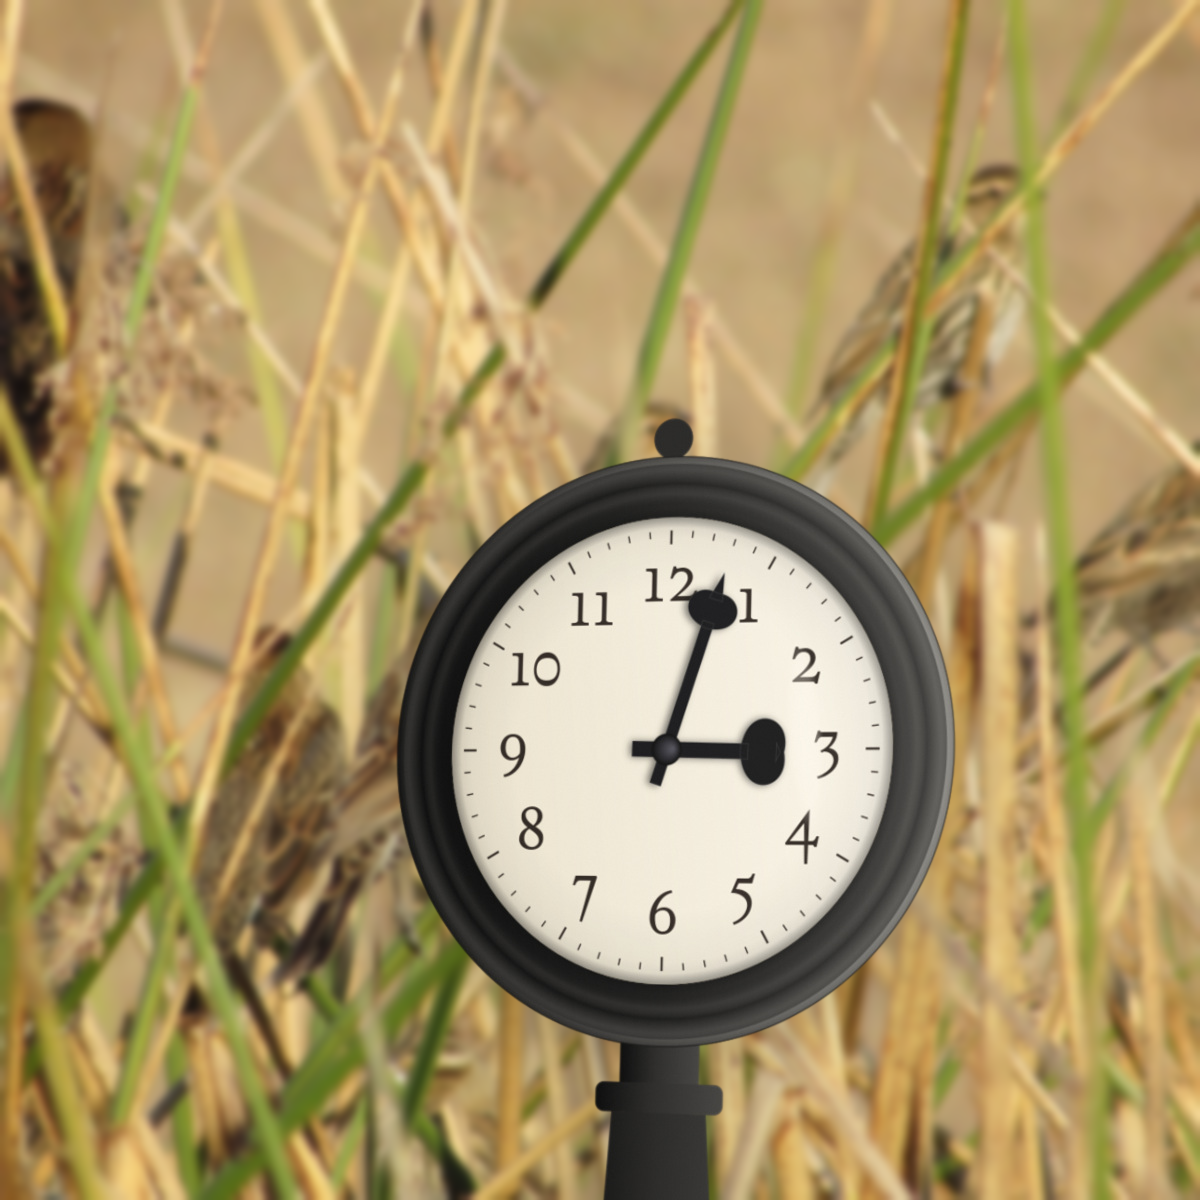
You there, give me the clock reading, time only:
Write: 3:03
